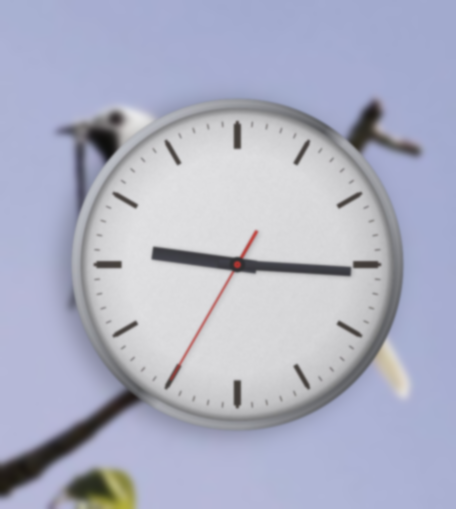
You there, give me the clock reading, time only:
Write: 9:15:35
